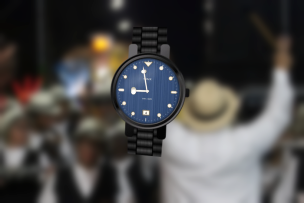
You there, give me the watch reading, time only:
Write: 8:58
